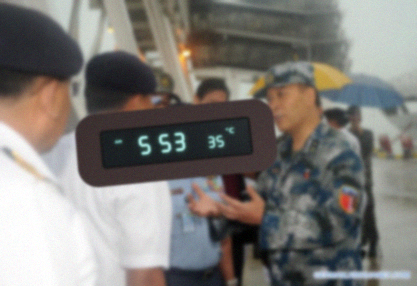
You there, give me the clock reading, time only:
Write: 5:53
